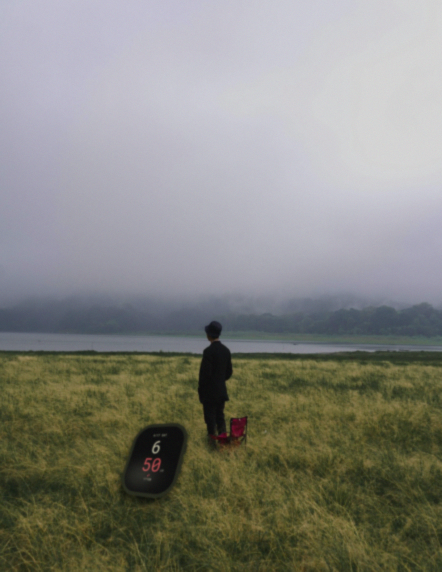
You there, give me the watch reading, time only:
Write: 6:50
